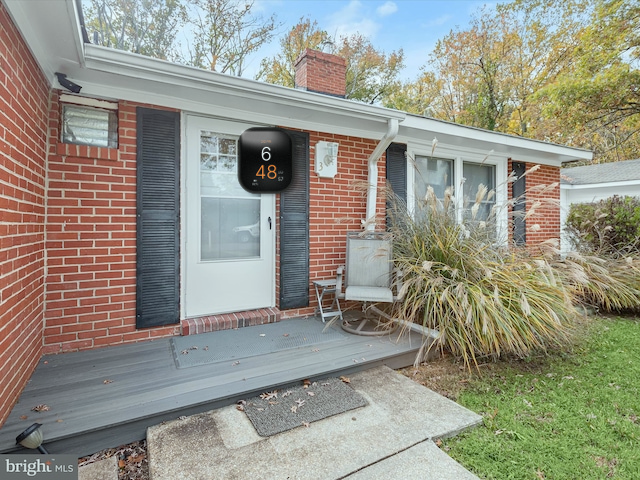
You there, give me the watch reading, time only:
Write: 6:48
